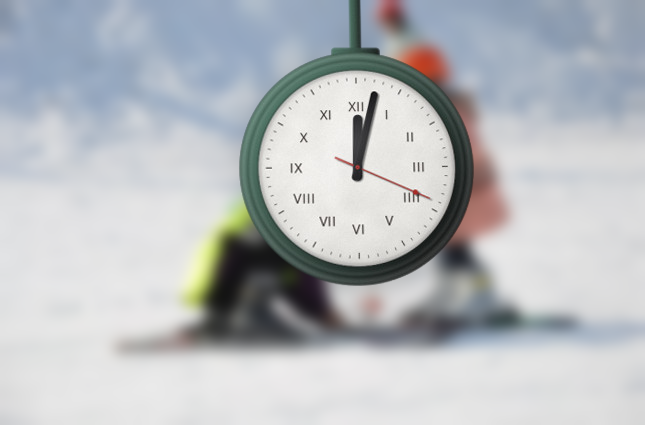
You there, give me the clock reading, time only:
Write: 12:02:19
